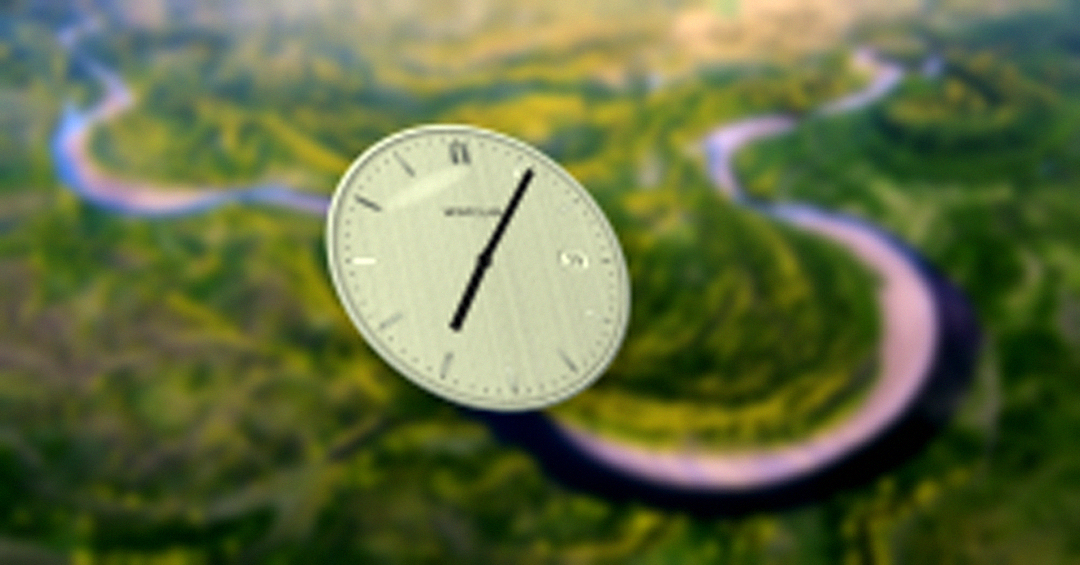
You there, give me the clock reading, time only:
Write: 7:06
